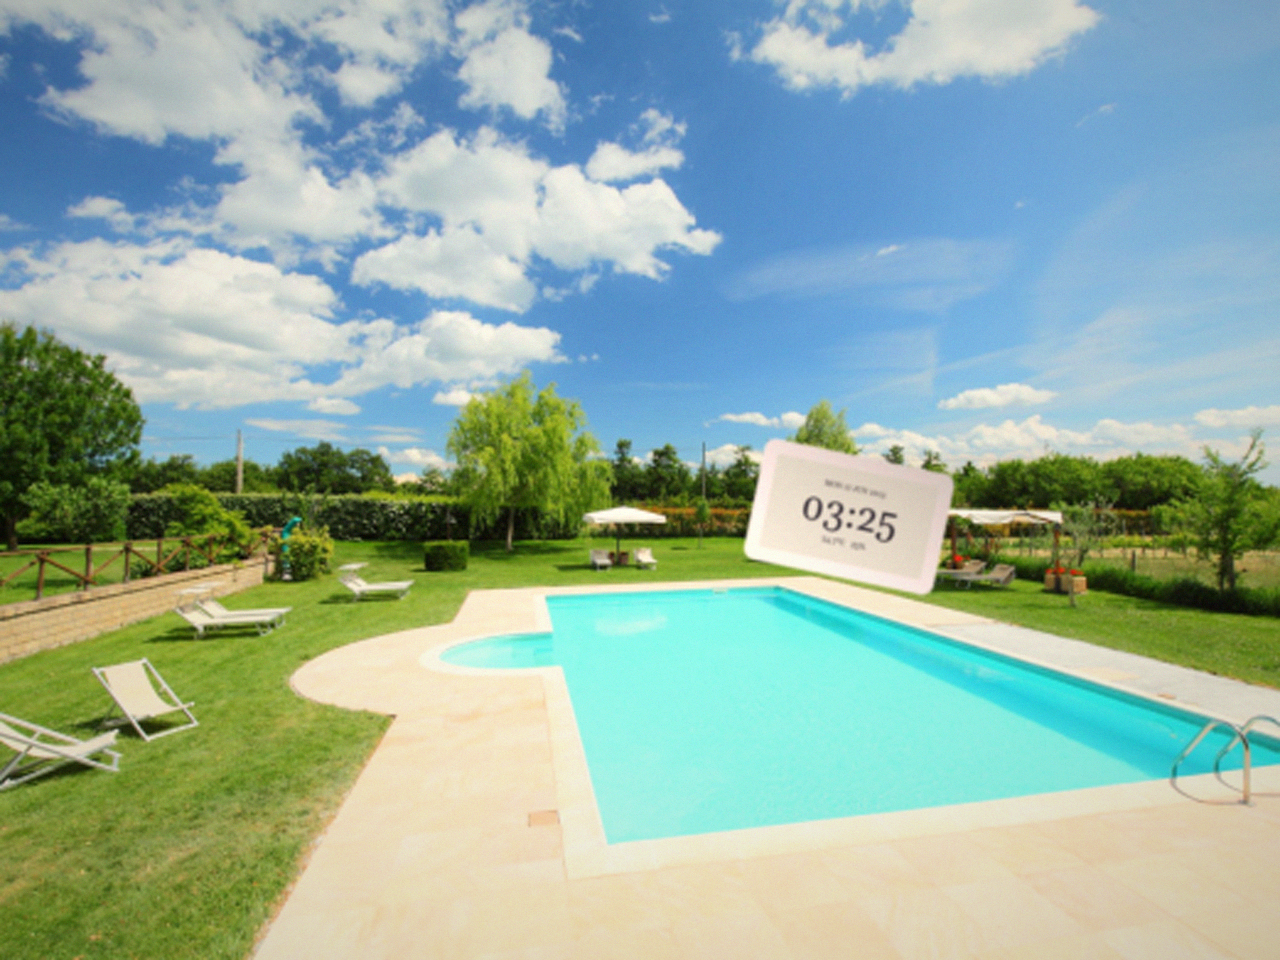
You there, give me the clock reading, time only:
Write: 3:25
